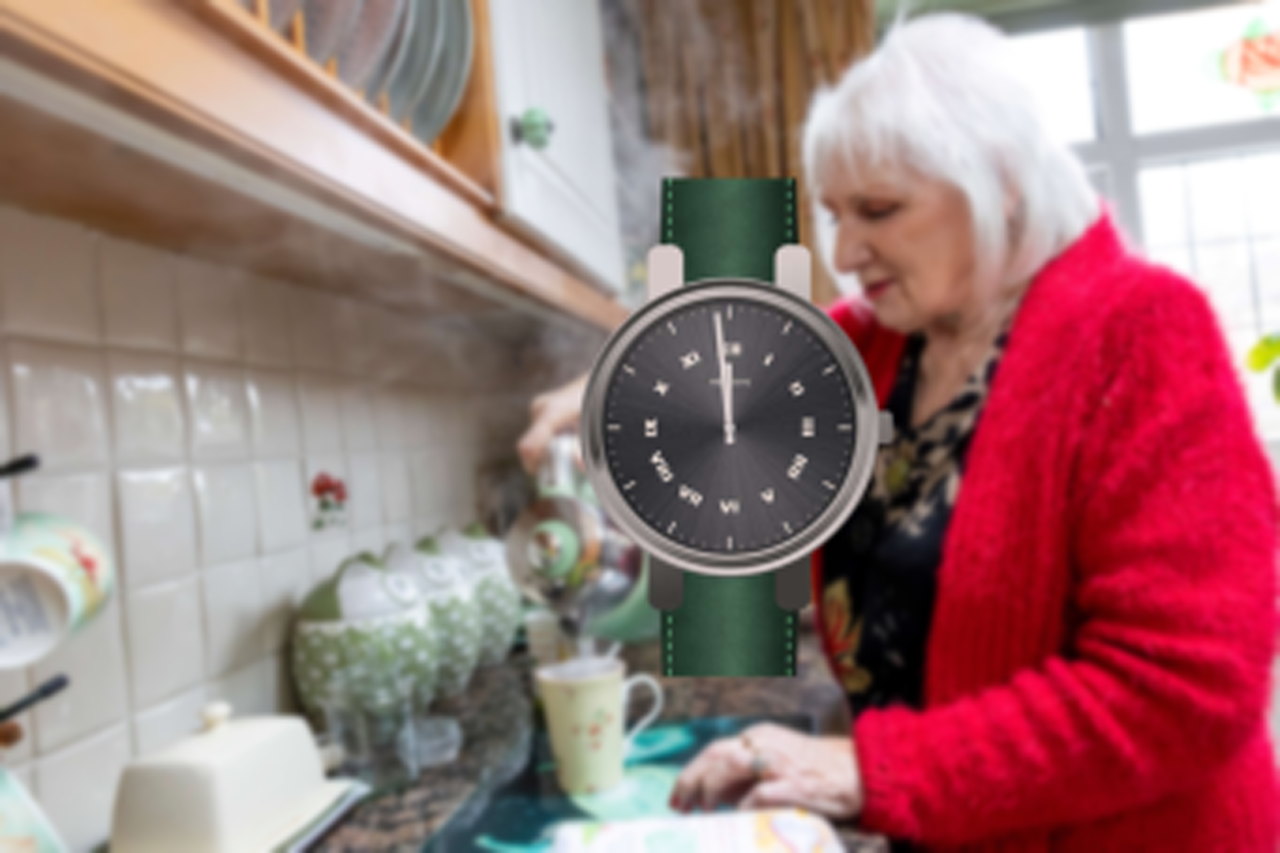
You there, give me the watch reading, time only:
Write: 11:59
